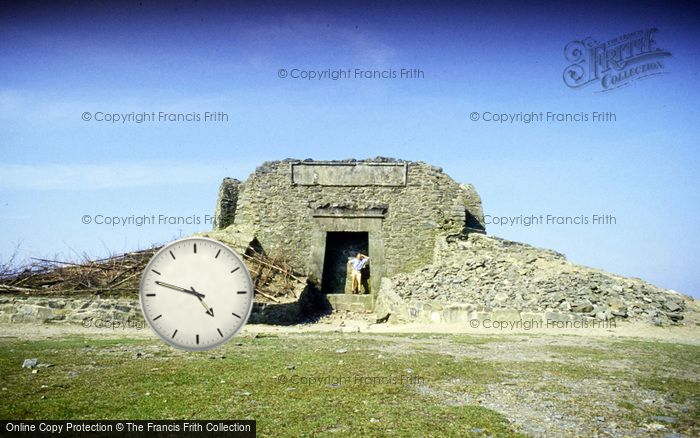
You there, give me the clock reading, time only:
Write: 4:48
